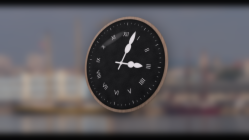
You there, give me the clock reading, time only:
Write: 3:03
